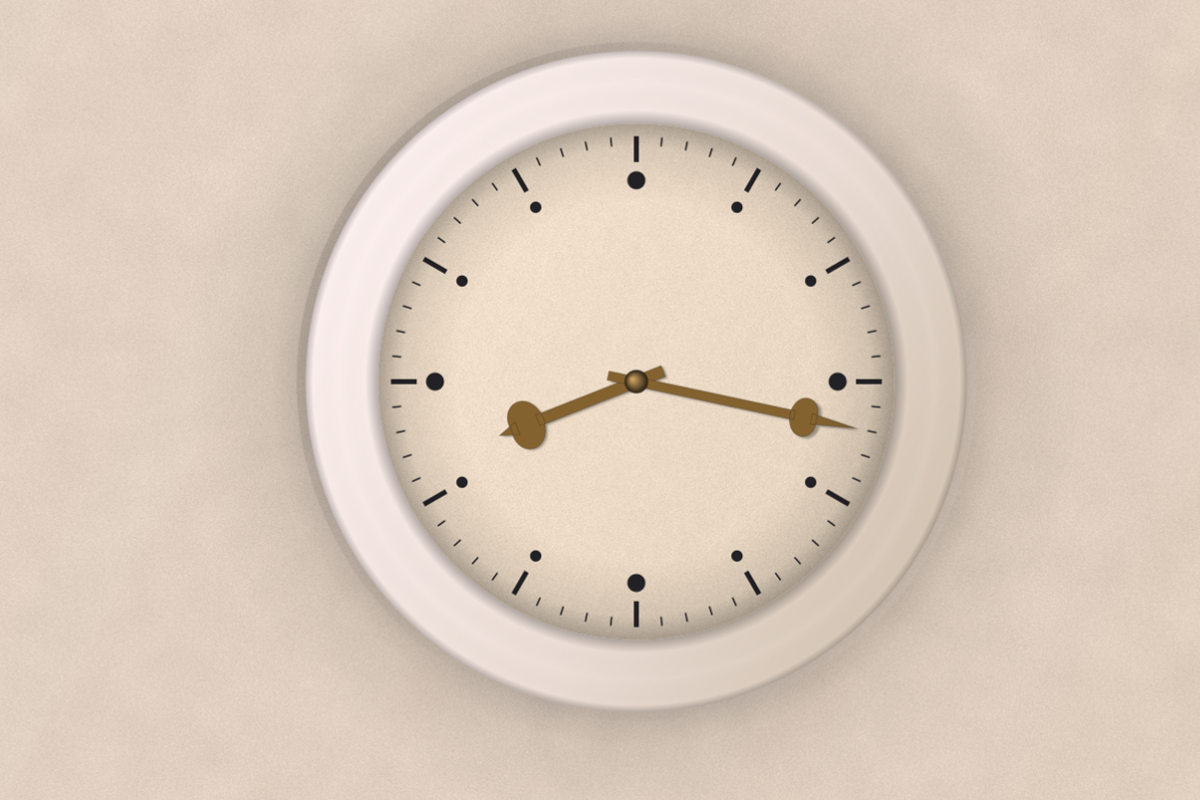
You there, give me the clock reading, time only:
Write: 8:17
